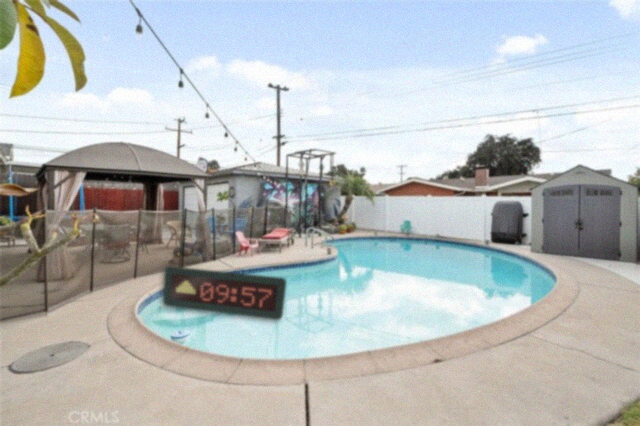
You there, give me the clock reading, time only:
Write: 9:57
